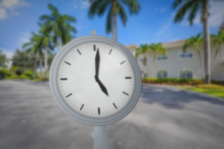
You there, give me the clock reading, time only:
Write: 5:01
